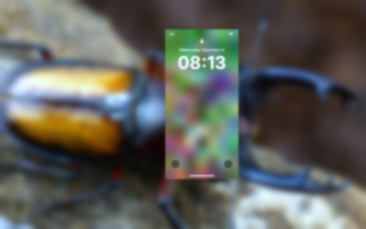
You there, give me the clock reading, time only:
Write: 8:13
